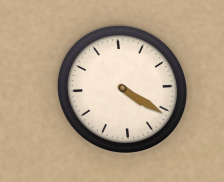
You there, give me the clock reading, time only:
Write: 4:21
